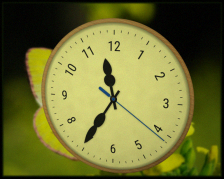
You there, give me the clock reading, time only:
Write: 11:35:21
